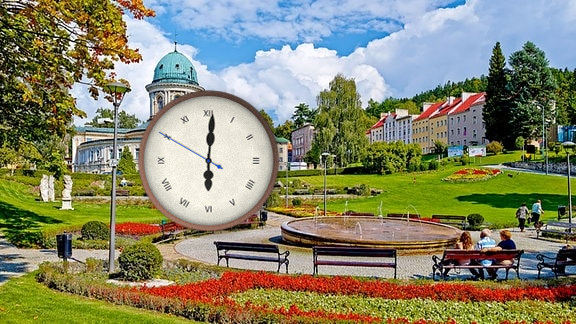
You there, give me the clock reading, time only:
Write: 6:00:50
